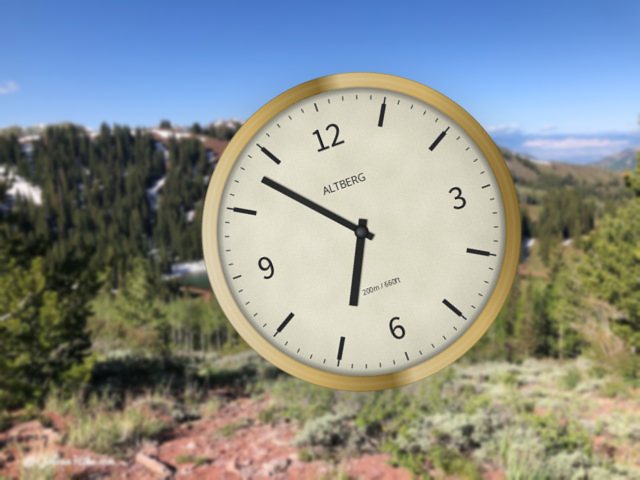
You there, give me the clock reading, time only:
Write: 6:53
